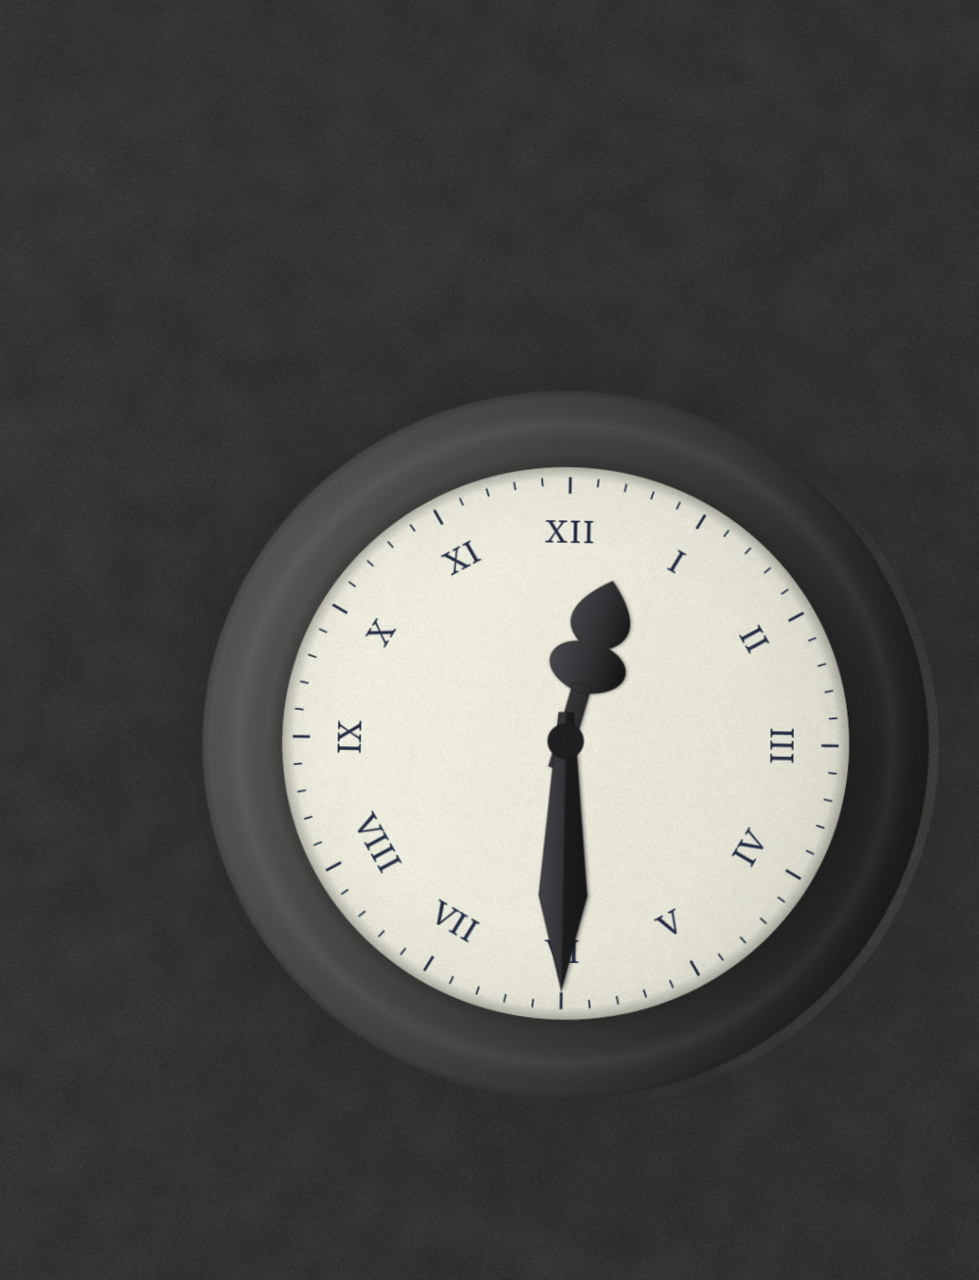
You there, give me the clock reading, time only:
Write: 12:30
